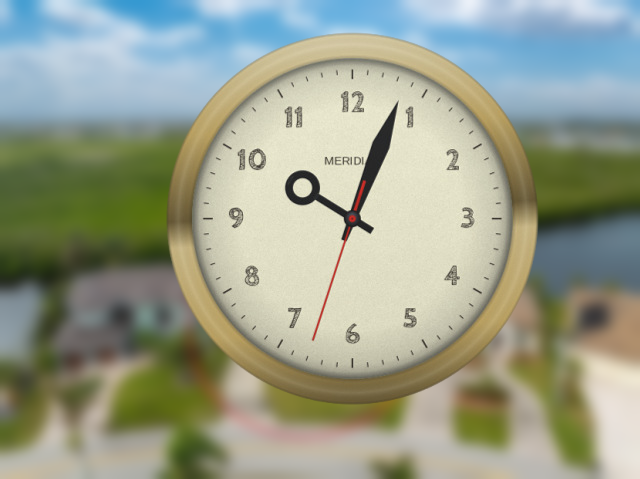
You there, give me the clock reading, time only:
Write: 10:03:33
